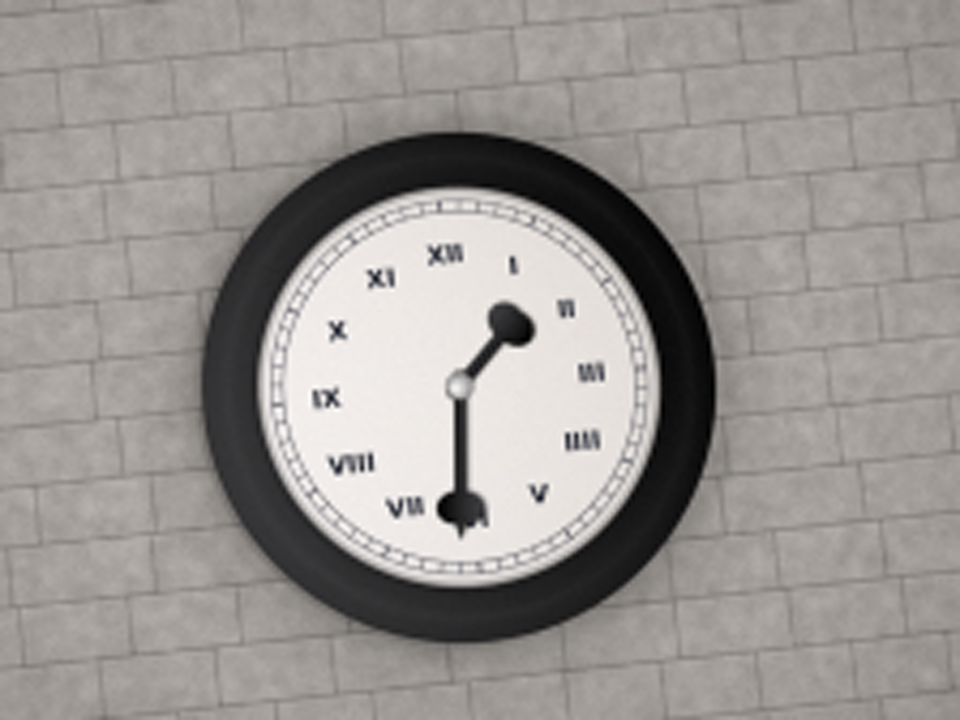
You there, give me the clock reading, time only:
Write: 1:31
